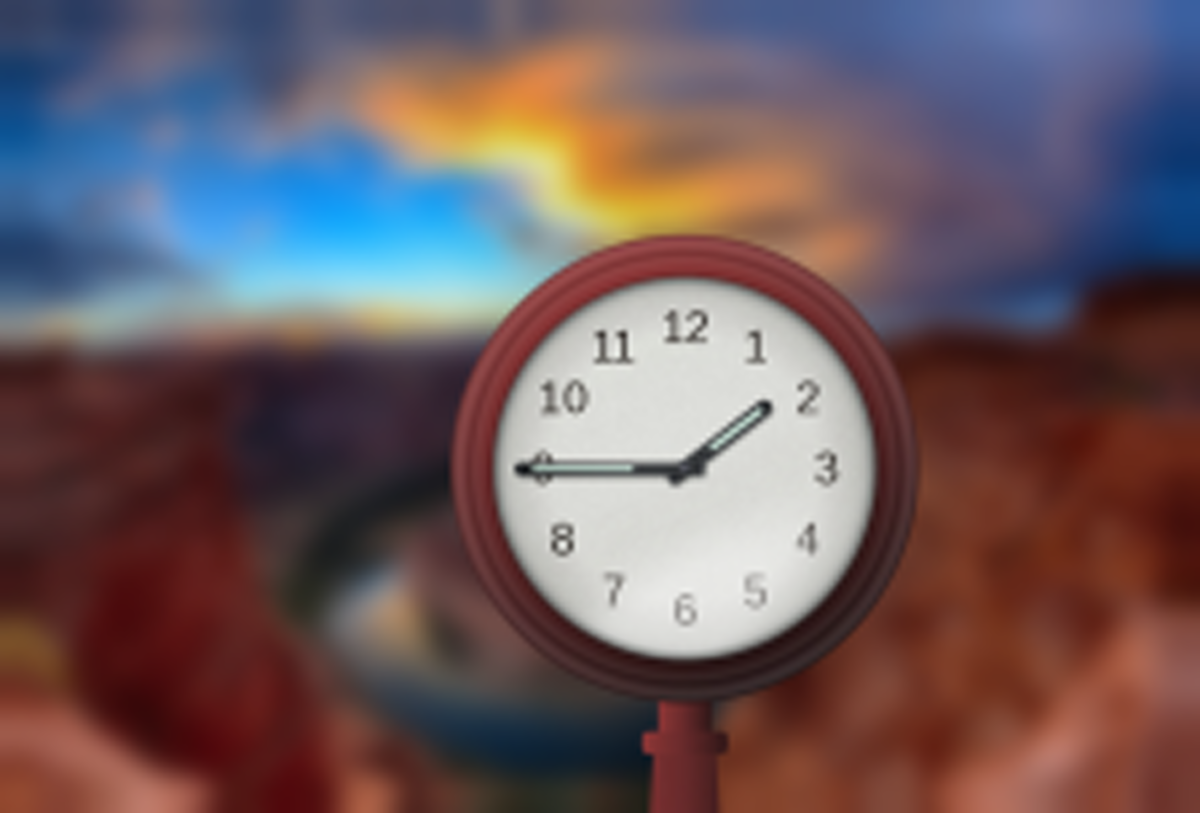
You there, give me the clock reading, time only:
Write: 1:45
